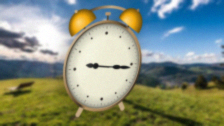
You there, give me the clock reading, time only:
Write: 9:16
